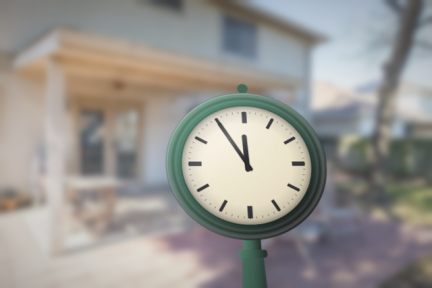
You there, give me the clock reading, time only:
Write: 11:55
